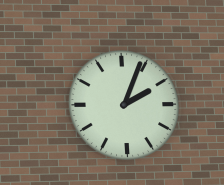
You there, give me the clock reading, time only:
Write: 2:04
